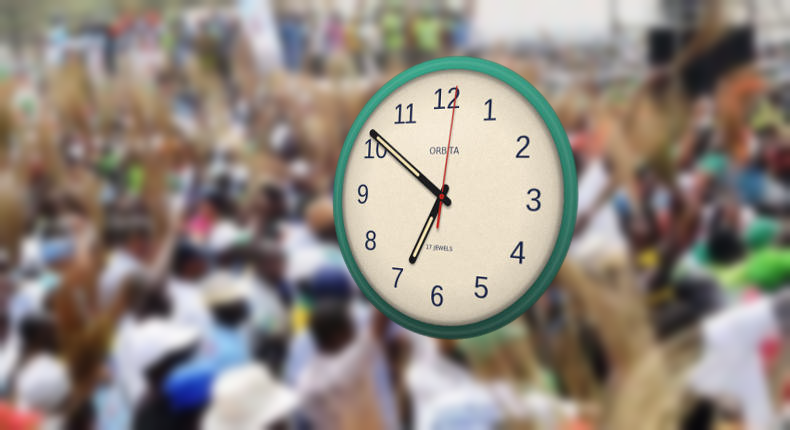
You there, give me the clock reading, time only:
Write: 6:51:01
